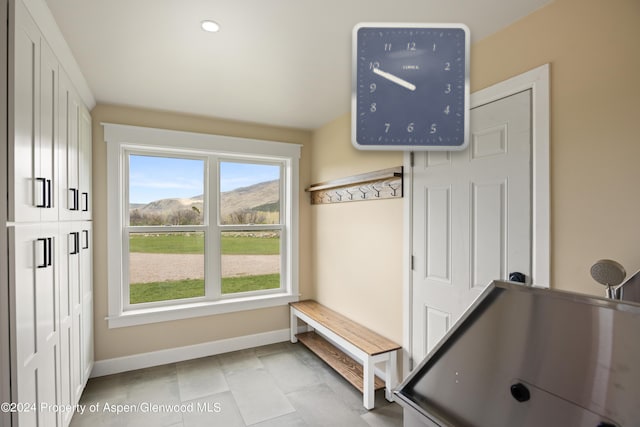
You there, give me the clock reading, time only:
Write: 9:49
